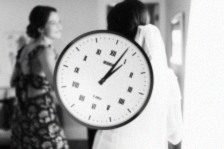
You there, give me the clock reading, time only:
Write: 1:03
